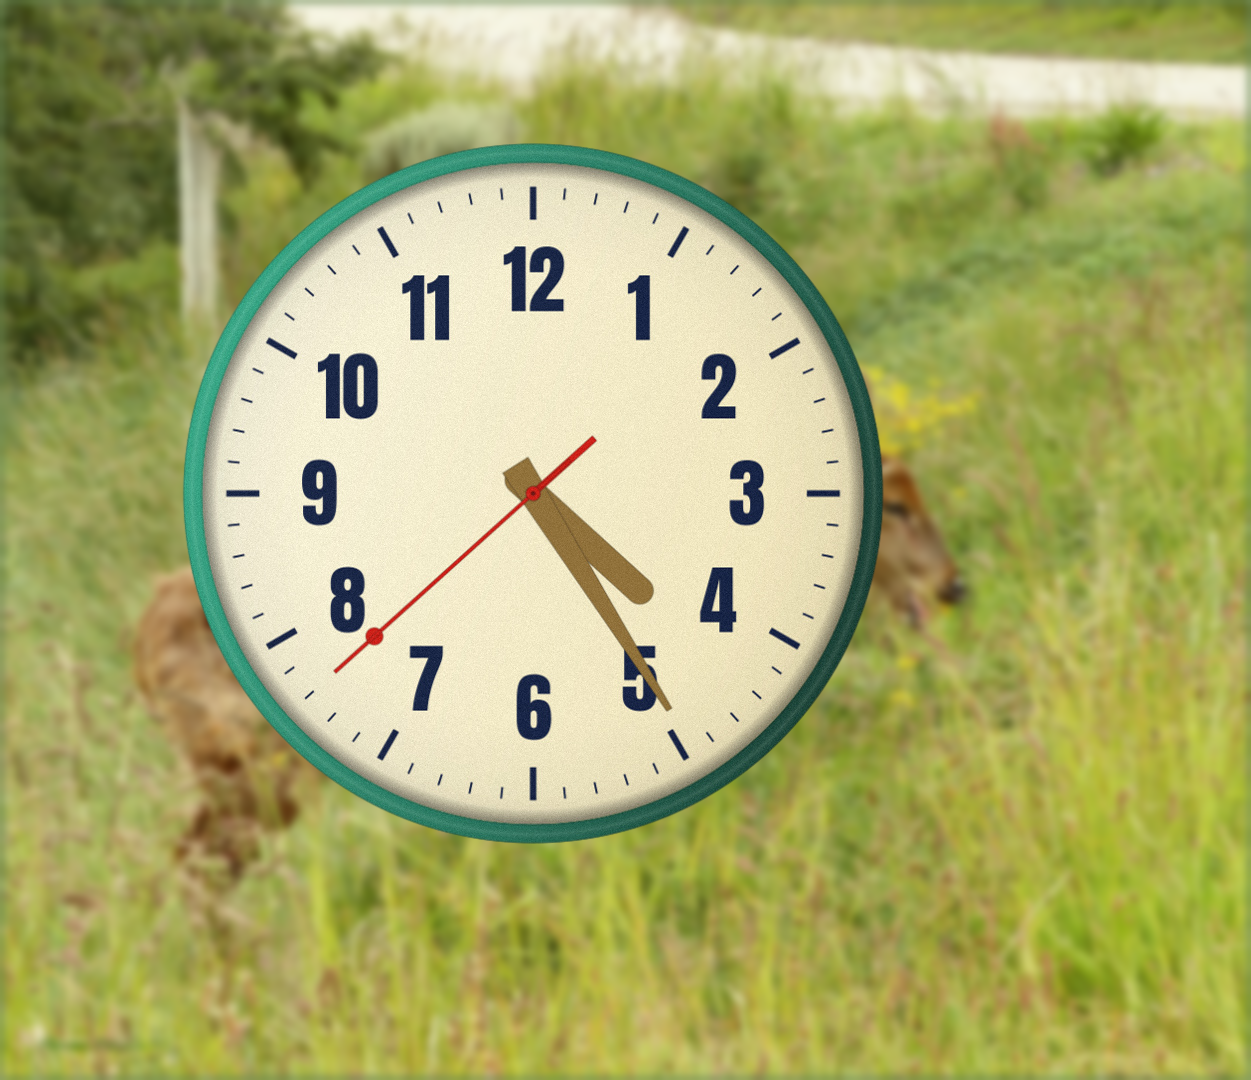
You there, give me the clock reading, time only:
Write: 4:24:38
